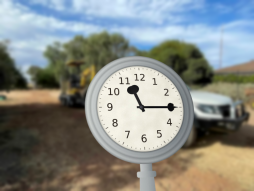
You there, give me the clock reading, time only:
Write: 11:15
